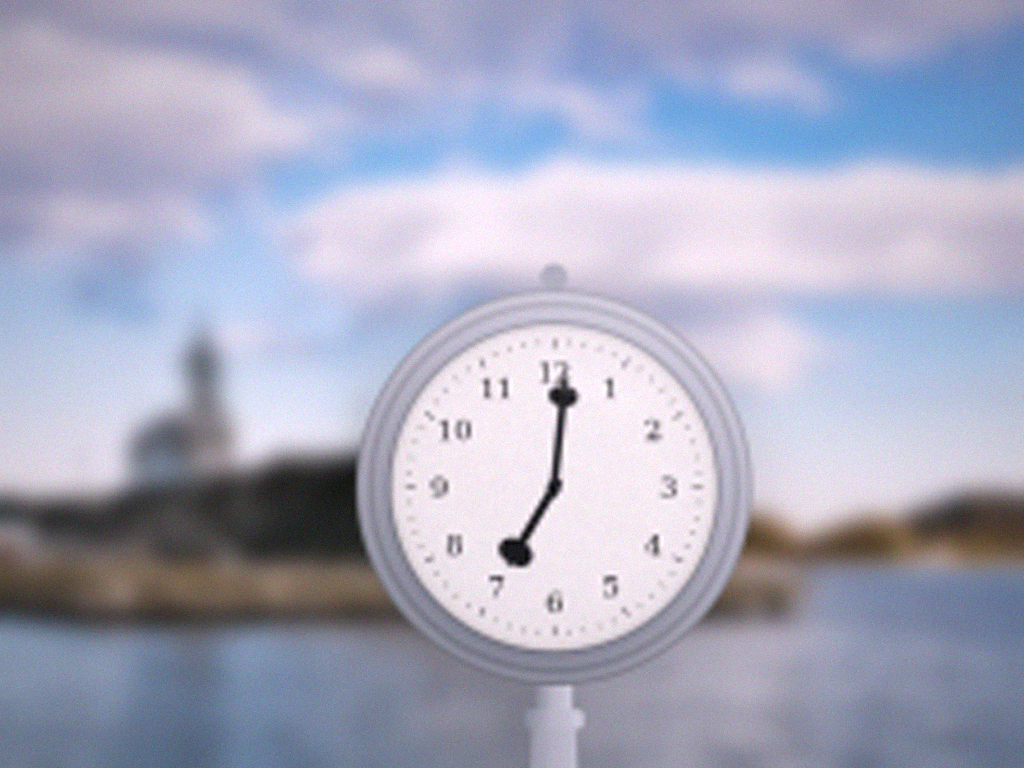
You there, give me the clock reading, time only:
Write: 7:01
